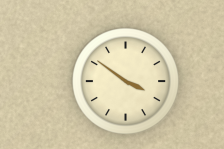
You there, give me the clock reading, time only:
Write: 3:51
